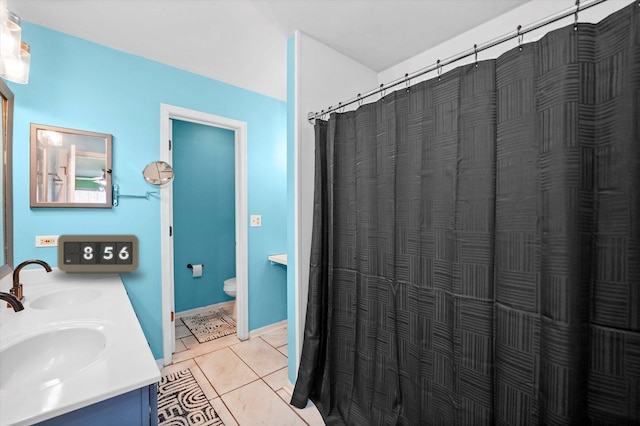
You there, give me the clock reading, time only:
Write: 8:56
